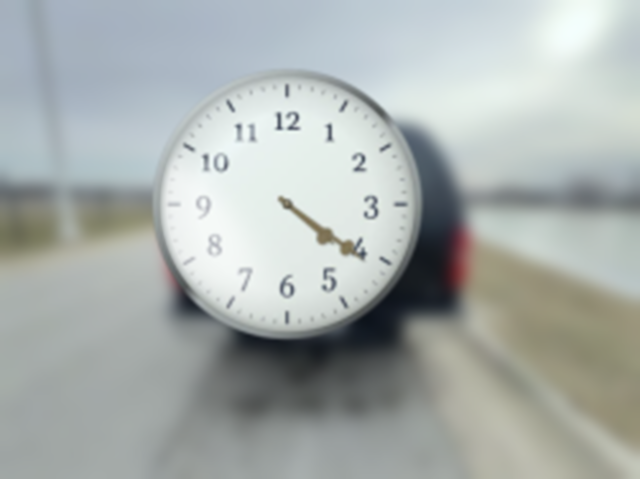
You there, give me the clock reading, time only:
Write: 4:21
